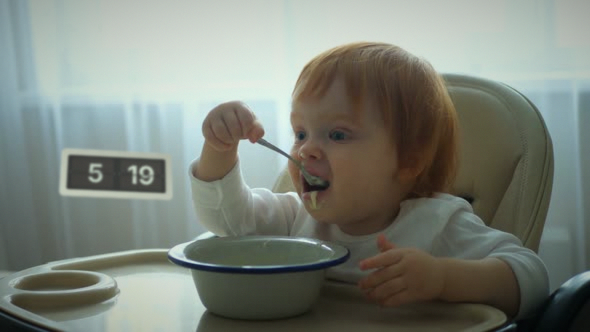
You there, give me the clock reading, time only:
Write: 5:19
